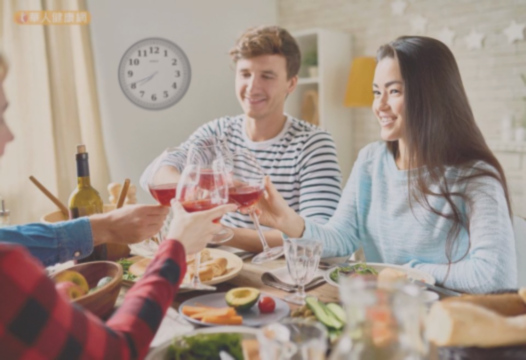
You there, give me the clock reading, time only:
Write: 7:41
